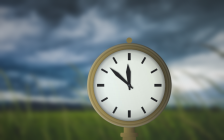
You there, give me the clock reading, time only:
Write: 11:52
